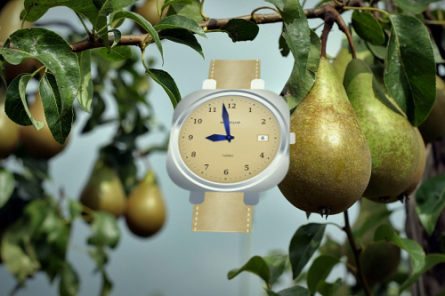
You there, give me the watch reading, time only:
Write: 8:58
